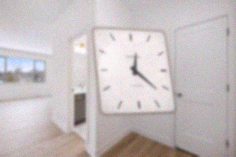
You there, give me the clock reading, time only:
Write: 12:22
